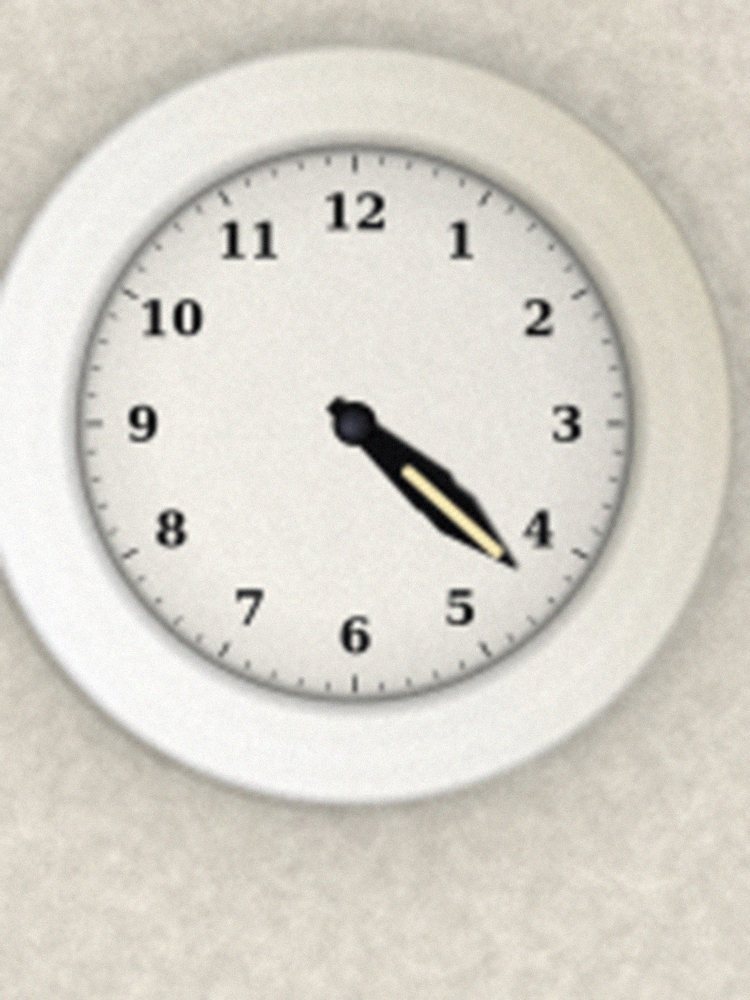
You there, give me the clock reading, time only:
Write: 4:22
